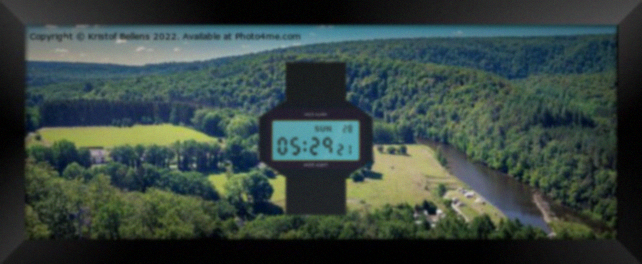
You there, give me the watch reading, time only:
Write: 5:29:21
